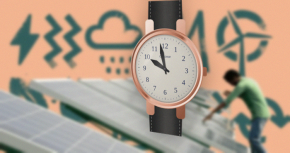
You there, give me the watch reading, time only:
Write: 9:58
